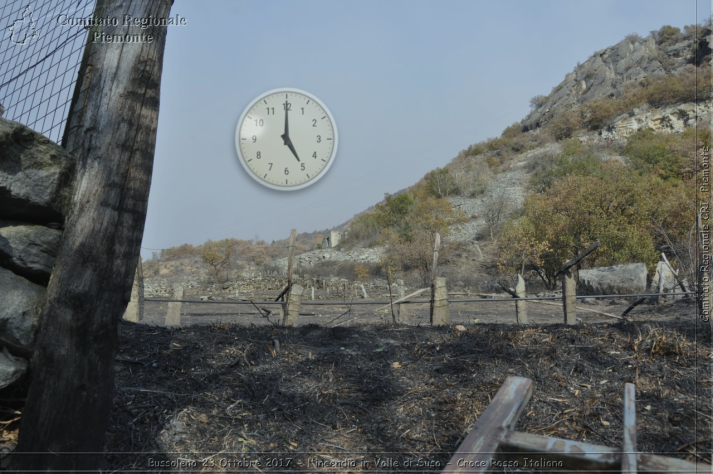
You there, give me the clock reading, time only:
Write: 5:00
